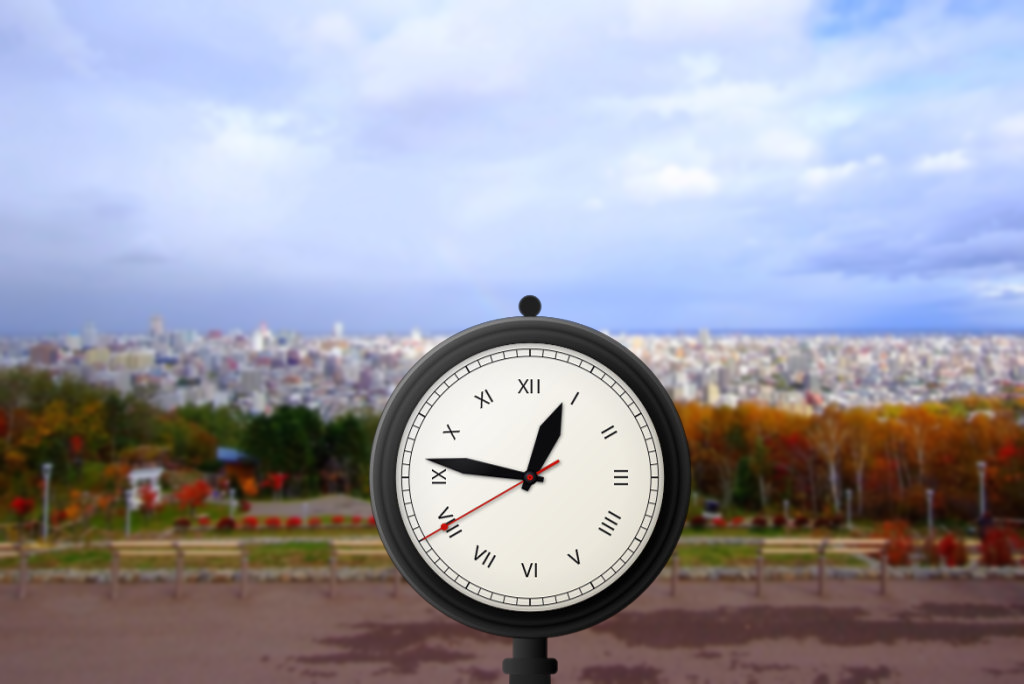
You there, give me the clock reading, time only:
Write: 12:46:40
